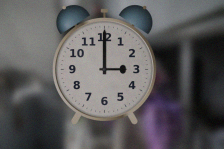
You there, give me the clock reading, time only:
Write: 3:00
